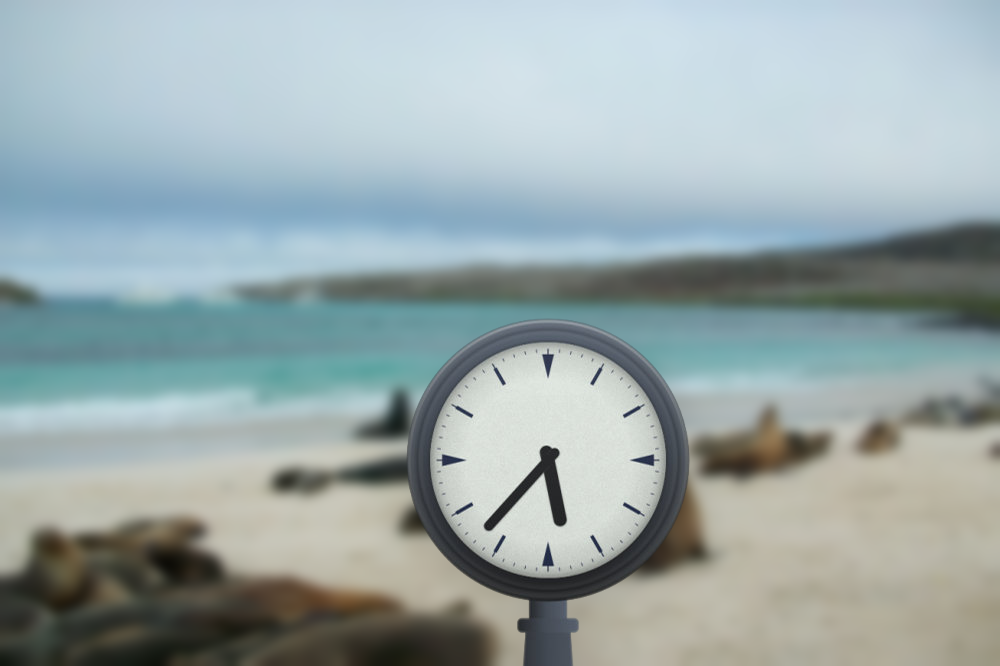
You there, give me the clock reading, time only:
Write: 5:37
